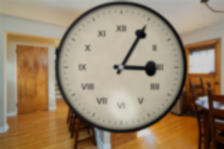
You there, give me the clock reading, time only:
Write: 3:05
